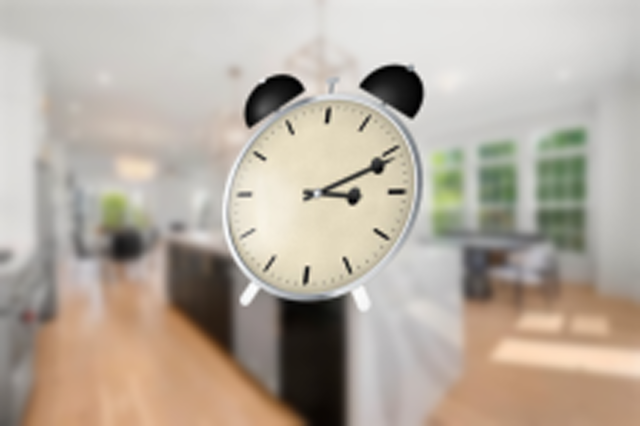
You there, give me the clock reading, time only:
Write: 3:11
